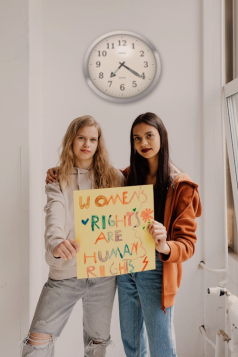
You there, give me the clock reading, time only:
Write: 7:21
